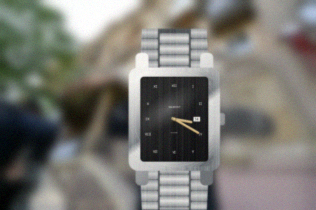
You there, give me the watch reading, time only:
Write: 3:20
